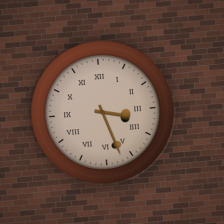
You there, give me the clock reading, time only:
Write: 3:27
